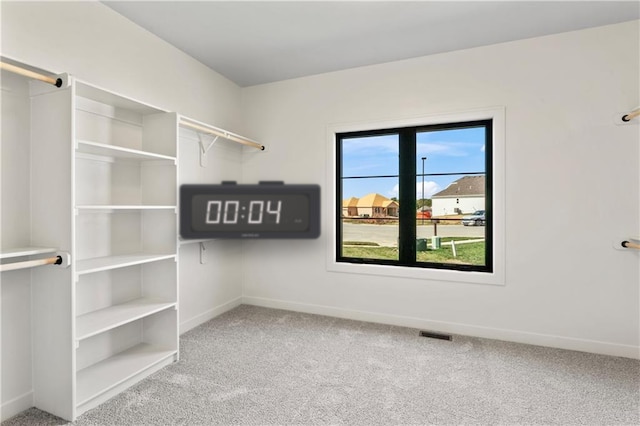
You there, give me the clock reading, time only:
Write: 0:04
